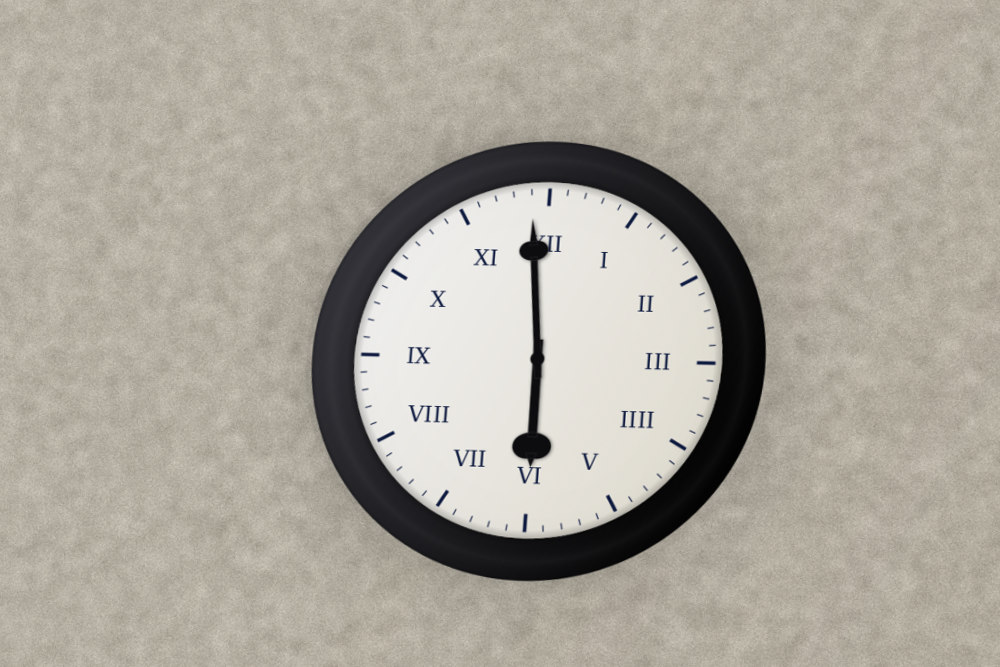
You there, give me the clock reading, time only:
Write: 5:59
